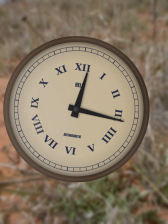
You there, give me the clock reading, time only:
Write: 12:16
